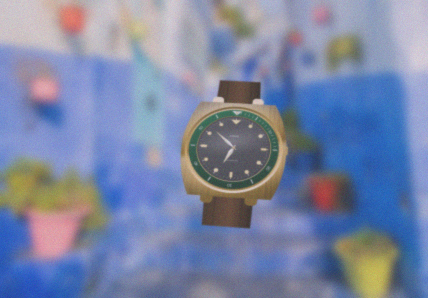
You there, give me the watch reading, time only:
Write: 6:52
